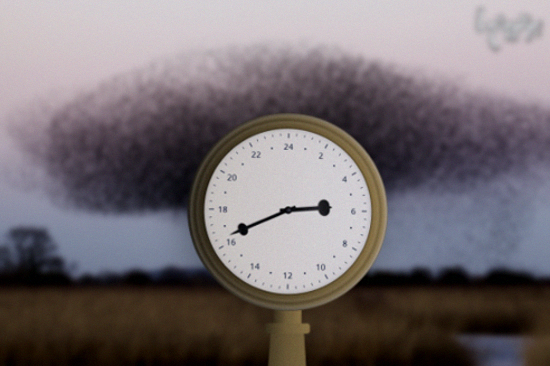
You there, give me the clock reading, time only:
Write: 5:41
